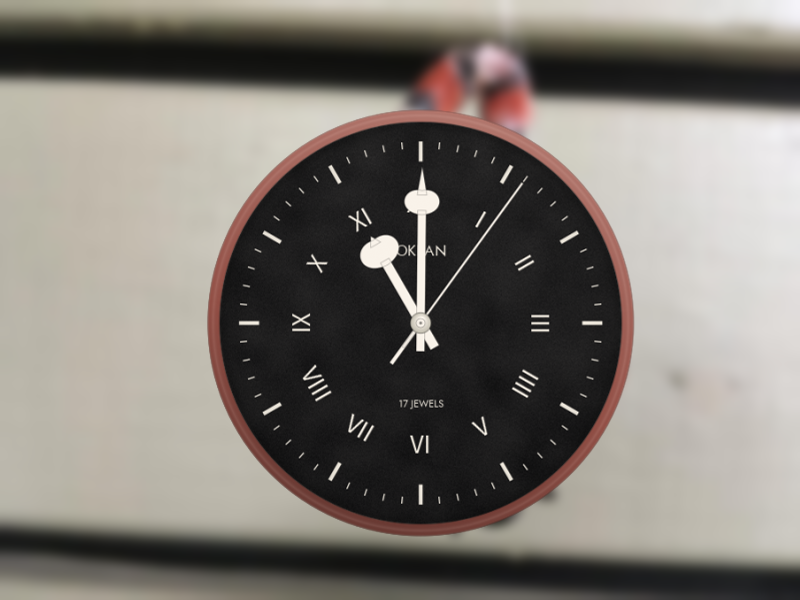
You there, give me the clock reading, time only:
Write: 11:00:06
